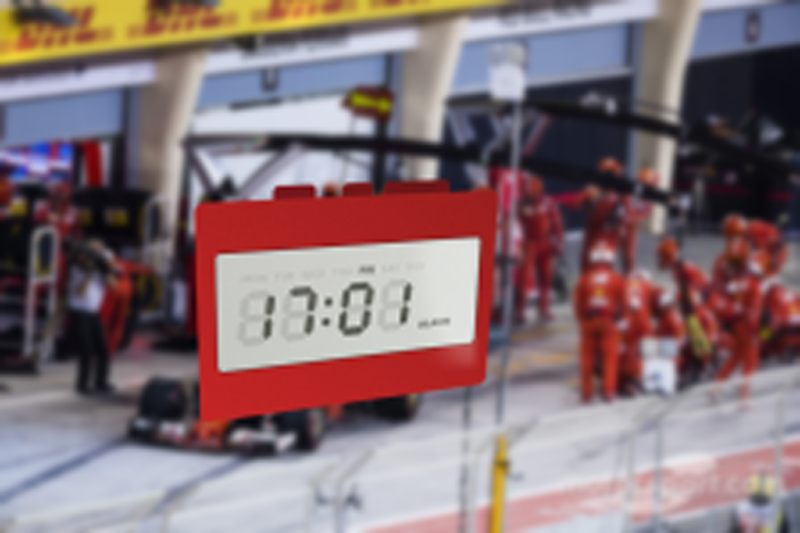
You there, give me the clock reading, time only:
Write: 17:01
